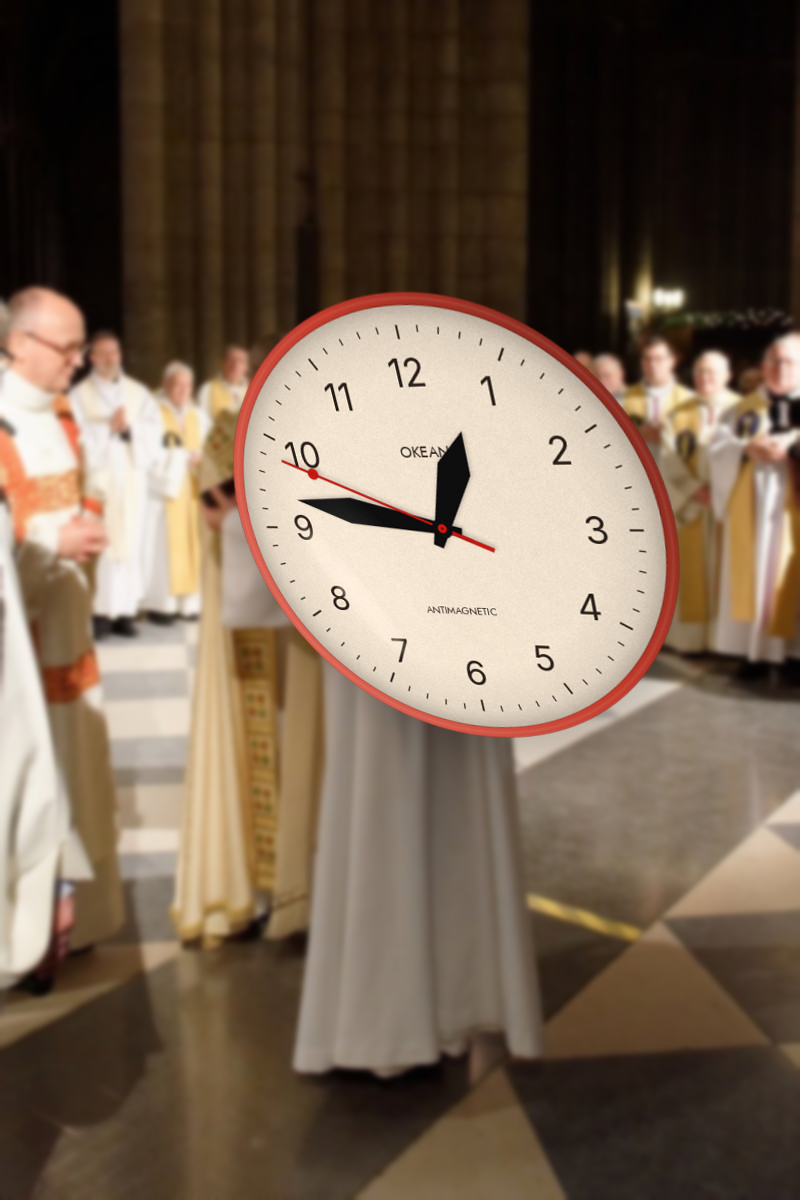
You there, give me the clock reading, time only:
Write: 12:46:49
